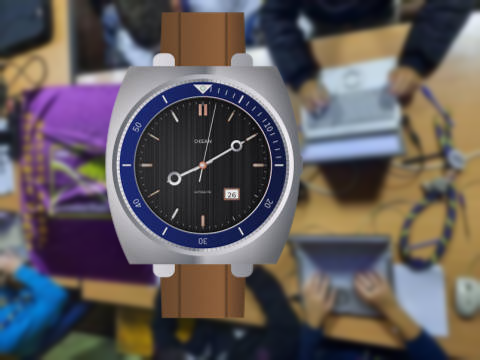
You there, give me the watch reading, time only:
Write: 8:10:02
